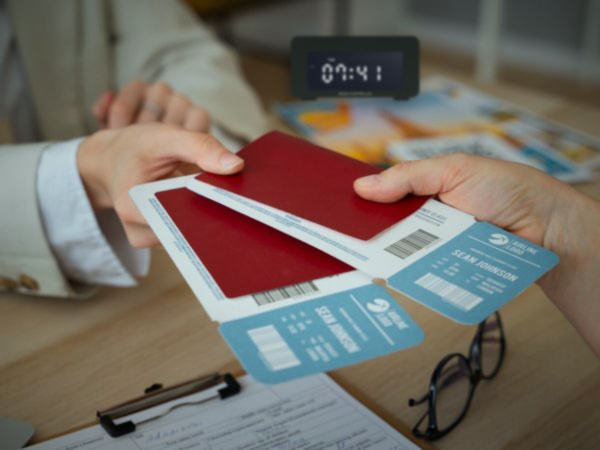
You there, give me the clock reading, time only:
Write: 7:41
